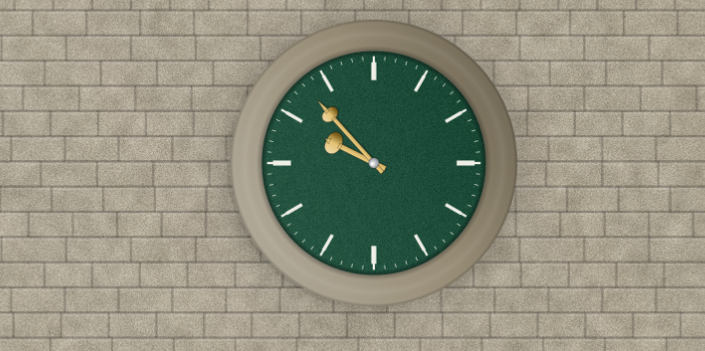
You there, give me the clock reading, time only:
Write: 9:53
